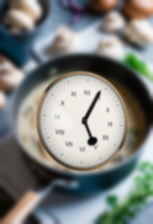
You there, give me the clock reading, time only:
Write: 5:04
